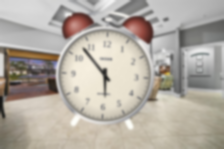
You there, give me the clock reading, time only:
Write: 5:53
